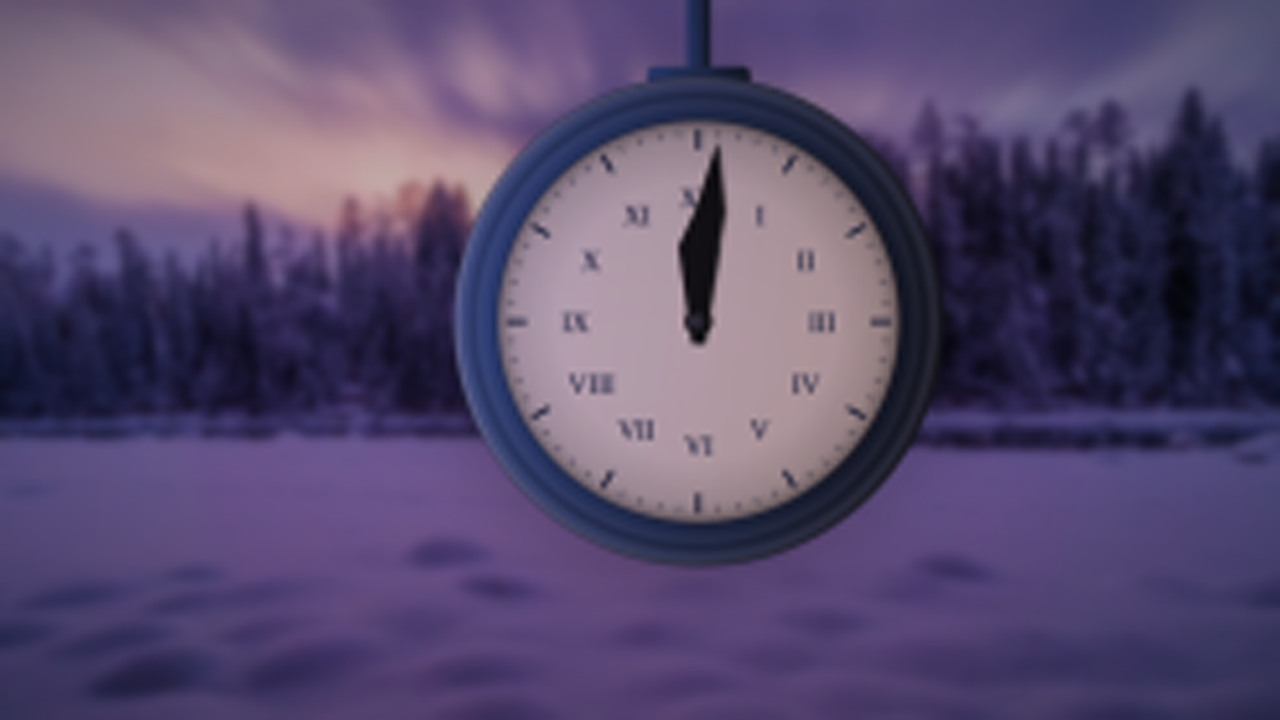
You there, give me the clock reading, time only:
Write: 12:01
